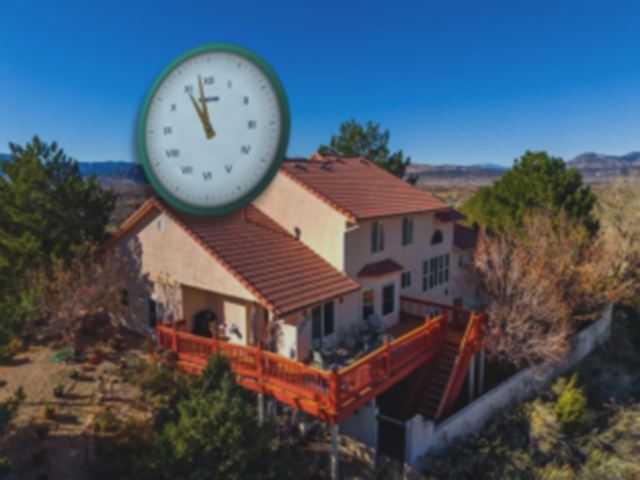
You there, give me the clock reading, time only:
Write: 10:58
